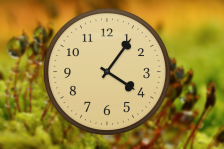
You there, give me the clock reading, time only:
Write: 4:06
